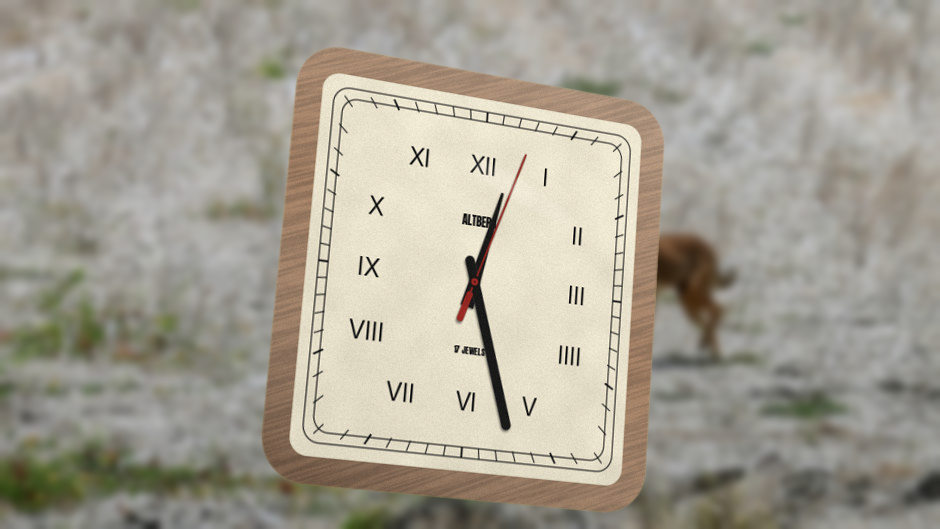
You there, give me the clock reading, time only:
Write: 12:27:03
